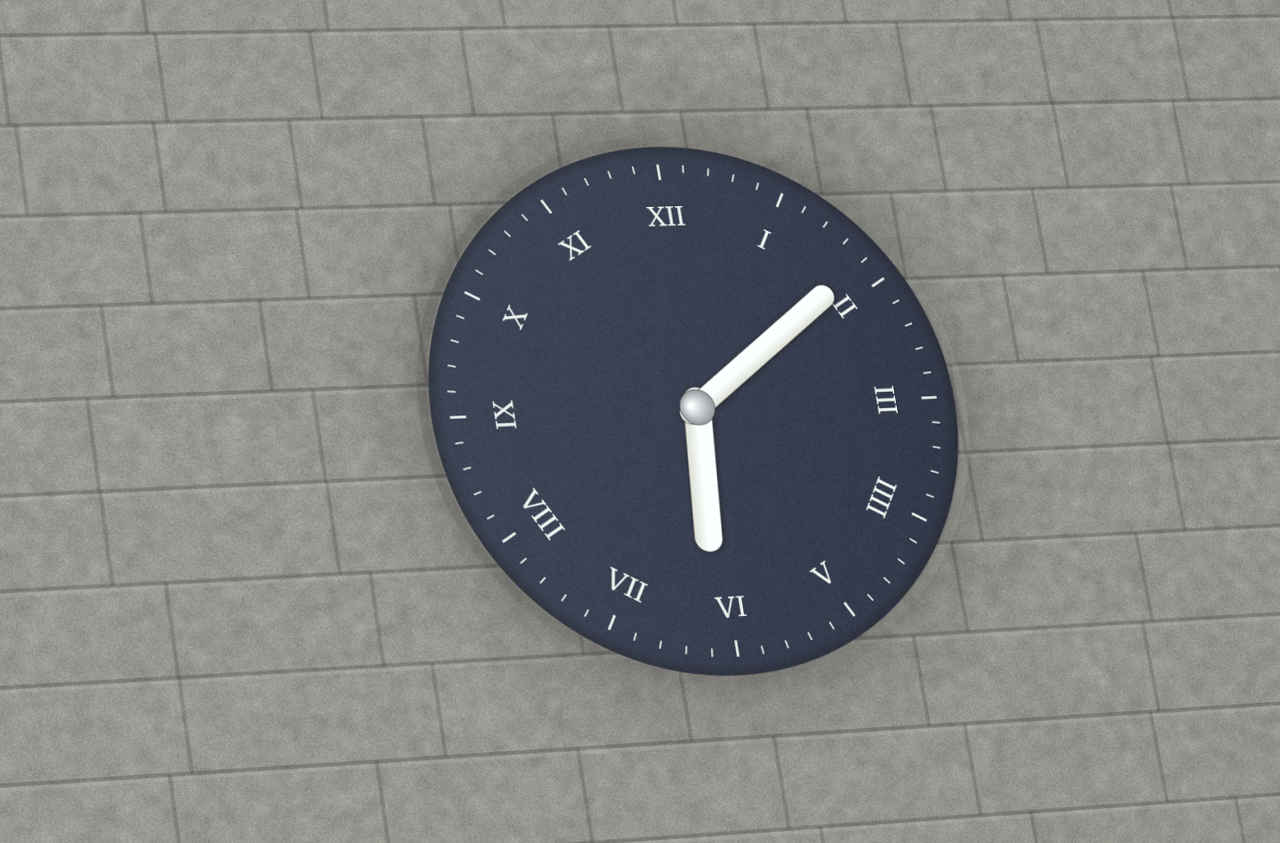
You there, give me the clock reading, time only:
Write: 6:09
